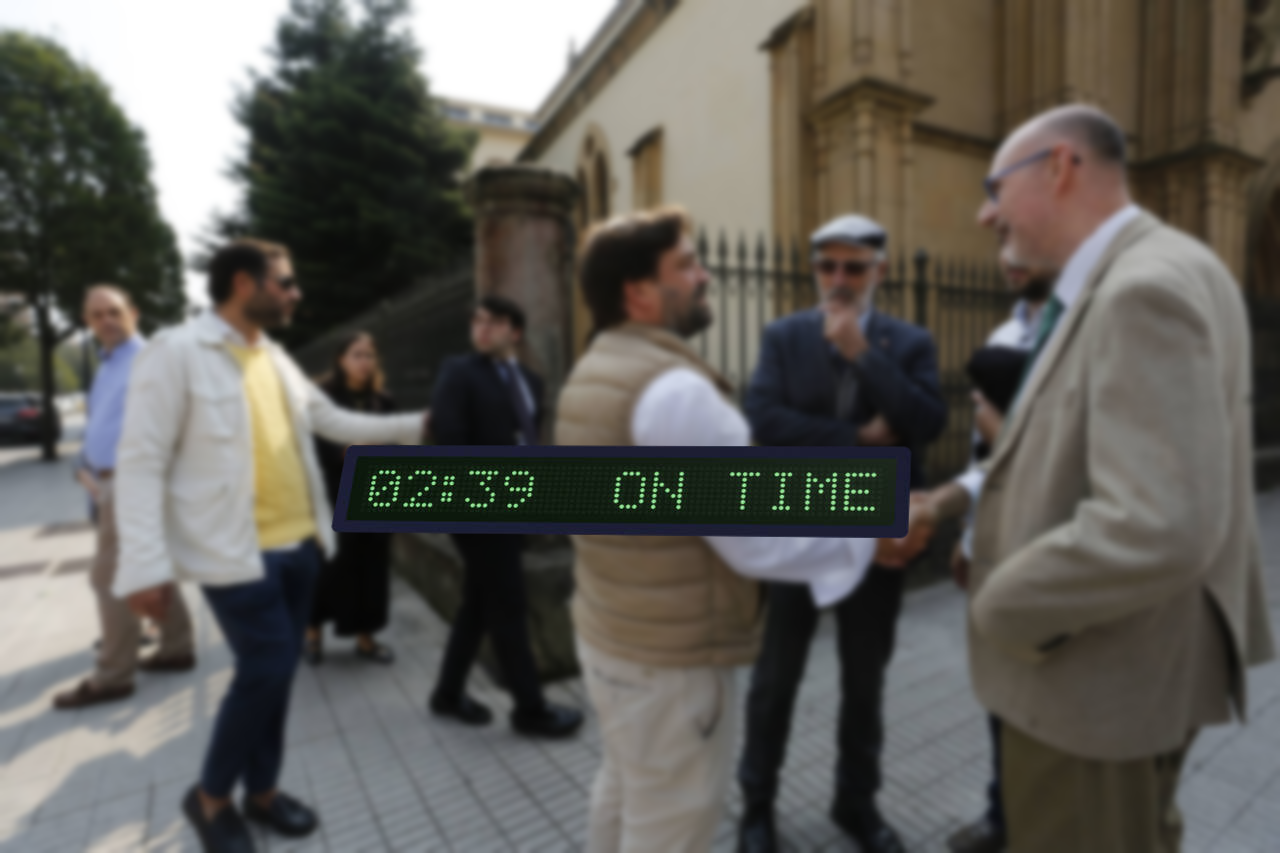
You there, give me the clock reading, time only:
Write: 2:39
